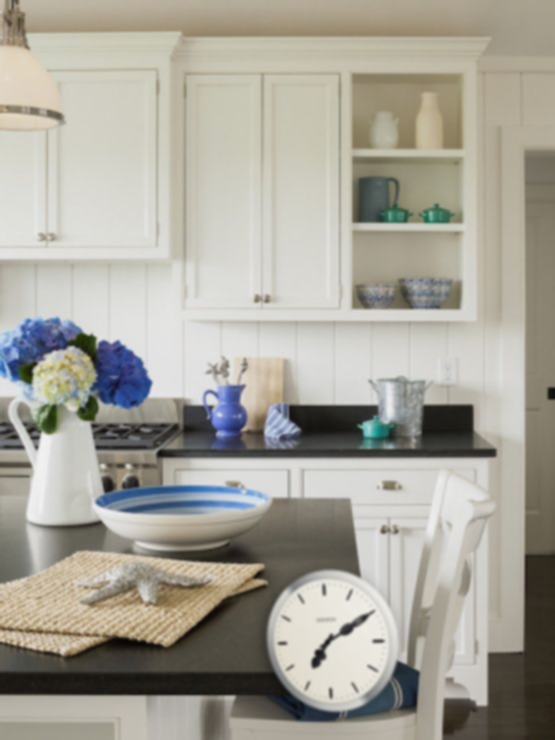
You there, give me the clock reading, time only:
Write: 7:10
